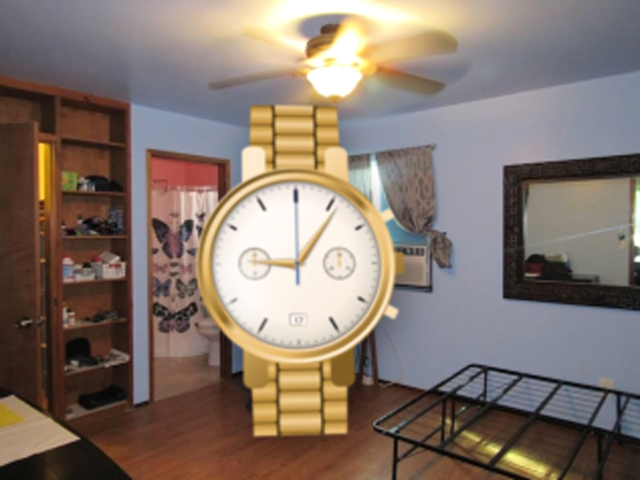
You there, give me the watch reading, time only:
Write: 9:06
